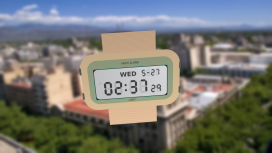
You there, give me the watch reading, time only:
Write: 2:37:29
